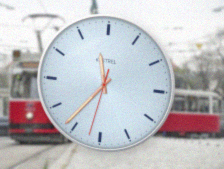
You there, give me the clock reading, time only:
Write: 11:36:32
